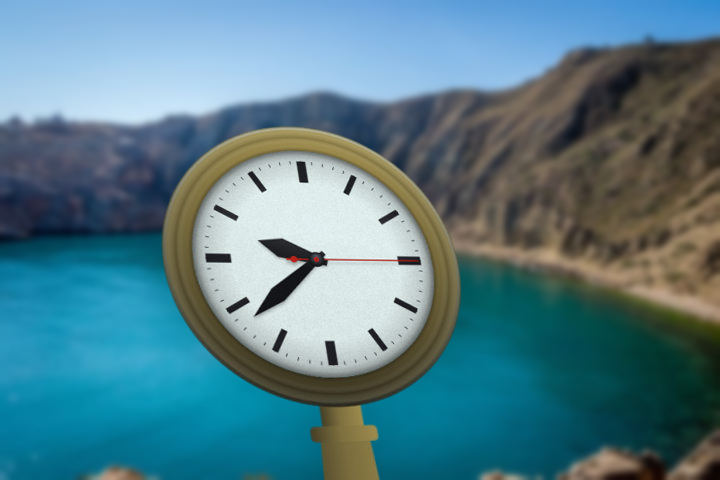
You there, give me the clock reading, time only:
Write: 9:38:15
